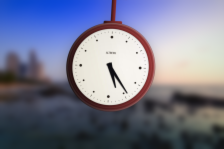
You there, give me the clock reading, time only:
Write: 5:24
